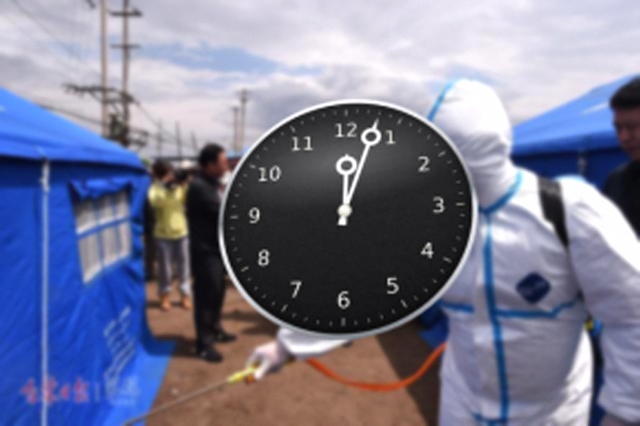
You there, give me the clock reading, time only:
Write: 12:03
